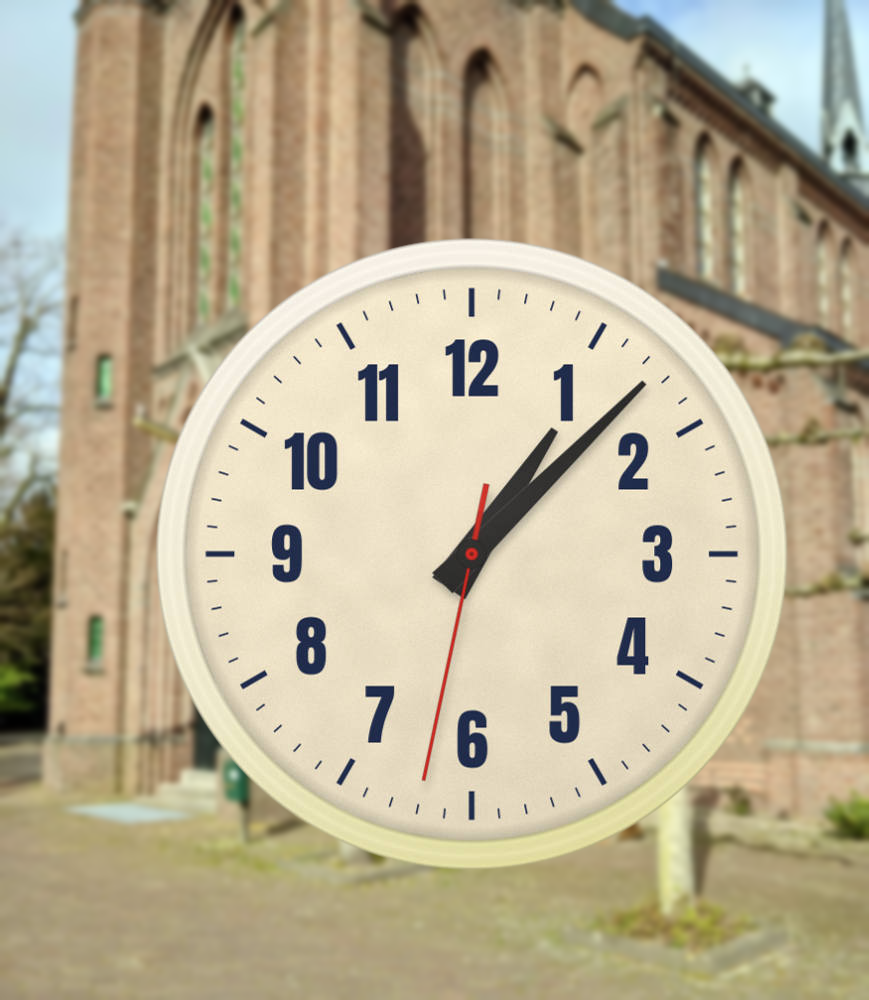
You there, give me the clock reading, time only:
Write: 1:07:32
